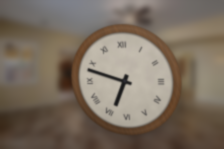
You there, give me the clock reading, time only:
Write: 6:48
